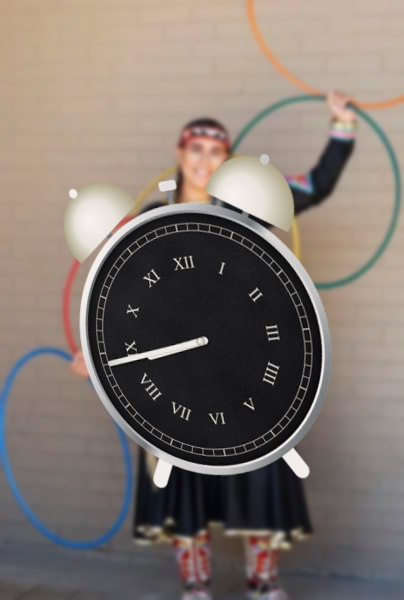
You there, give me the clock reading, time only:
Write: 8:44
